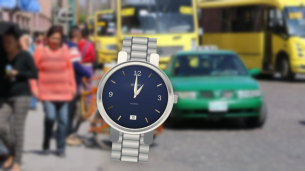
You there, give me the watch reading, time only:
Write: 1:00
